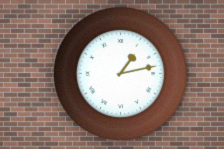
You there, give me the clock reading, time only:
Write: 1:13
